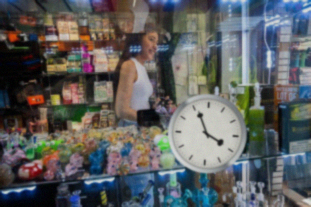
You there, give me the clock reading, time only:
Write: 3:56
